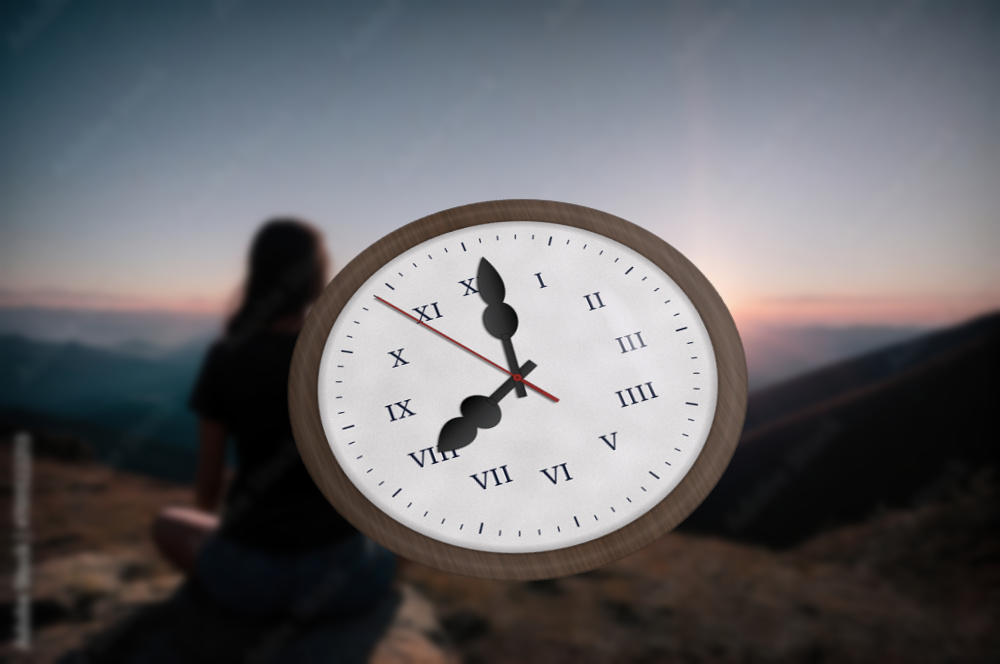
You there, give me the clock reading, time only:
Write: 8:00:54
